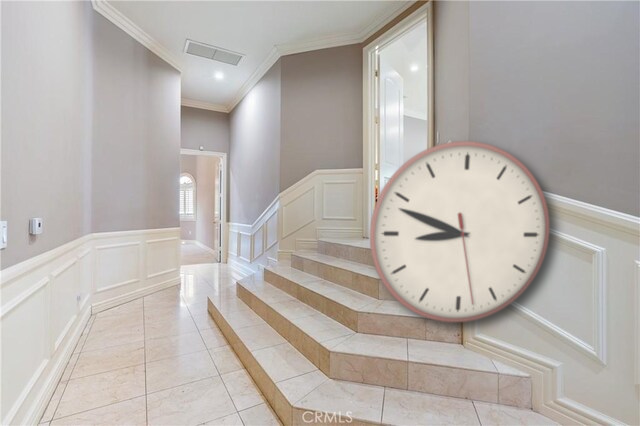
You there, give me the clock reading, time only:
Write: 8:48:28
